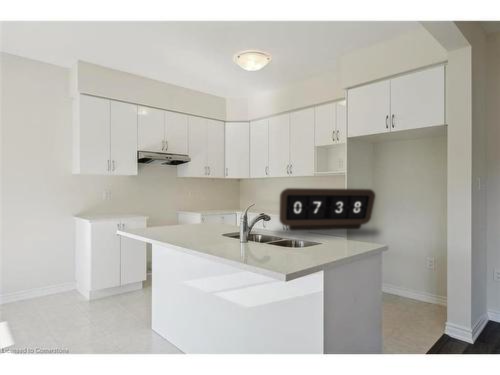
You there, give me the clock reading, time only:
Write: 7:38
